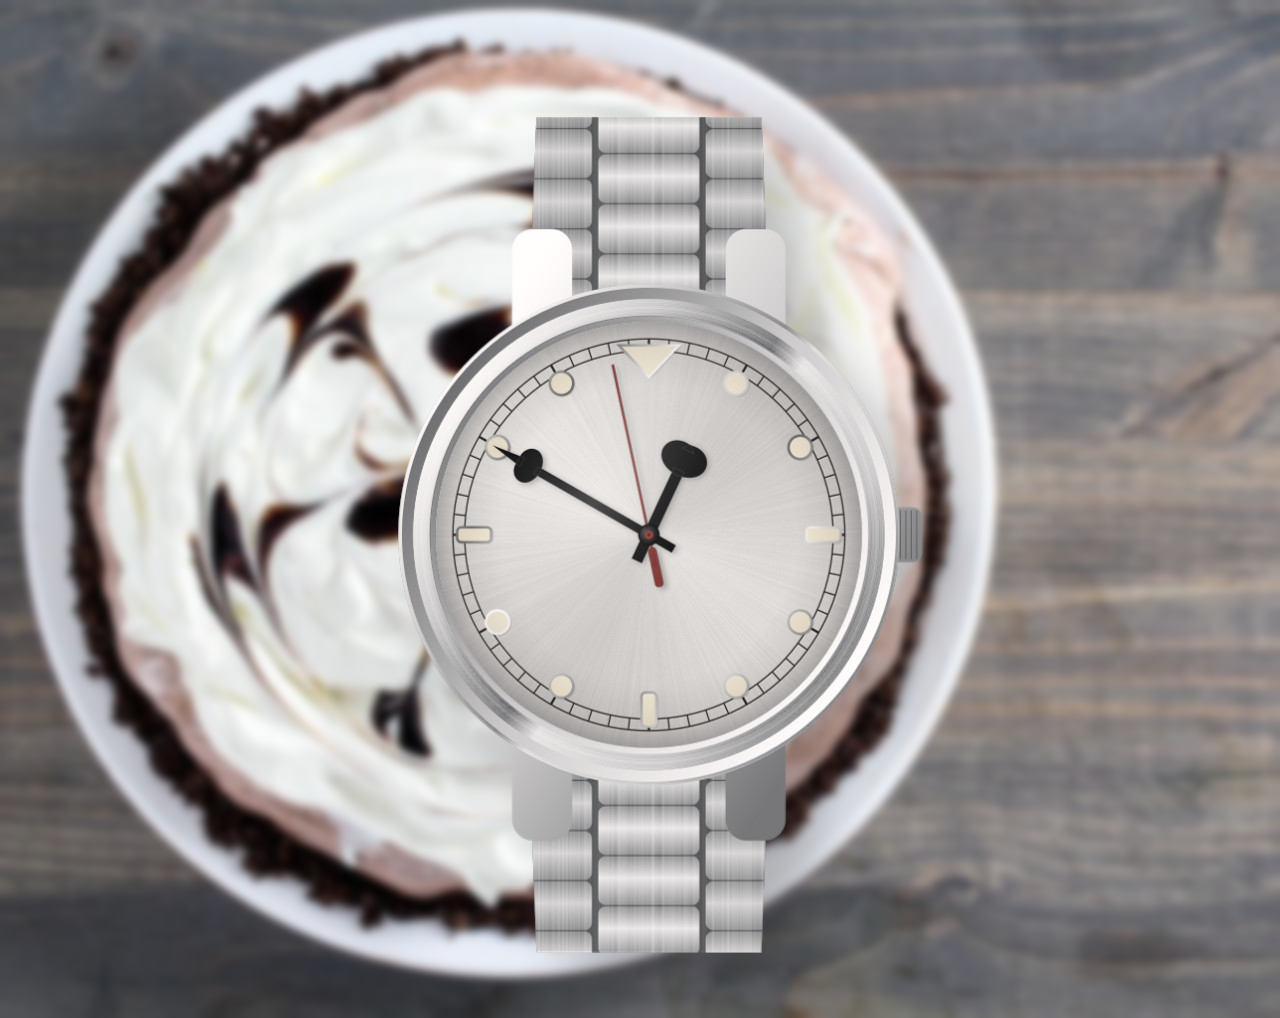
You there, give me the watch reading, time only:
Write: 12:49:58
